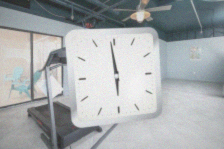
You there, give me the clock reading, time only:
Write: 5:59
